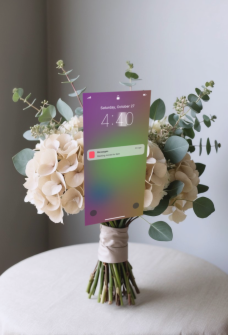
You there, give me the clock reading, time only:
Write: 4:40
